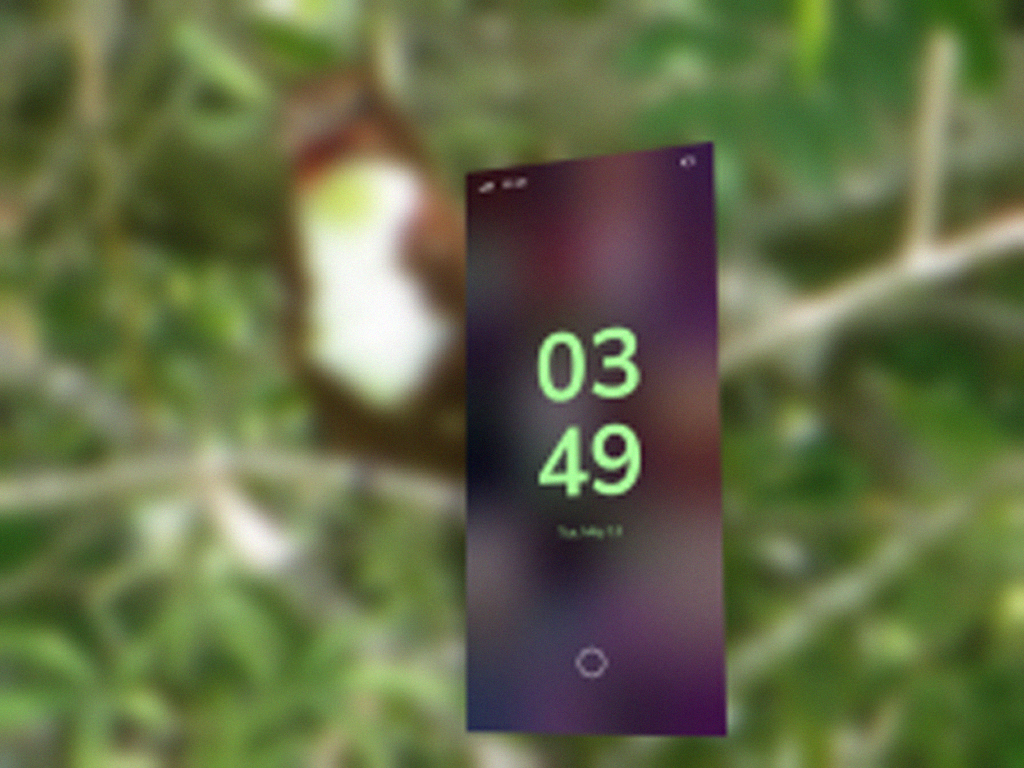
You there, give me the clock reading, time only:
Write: 3:49
